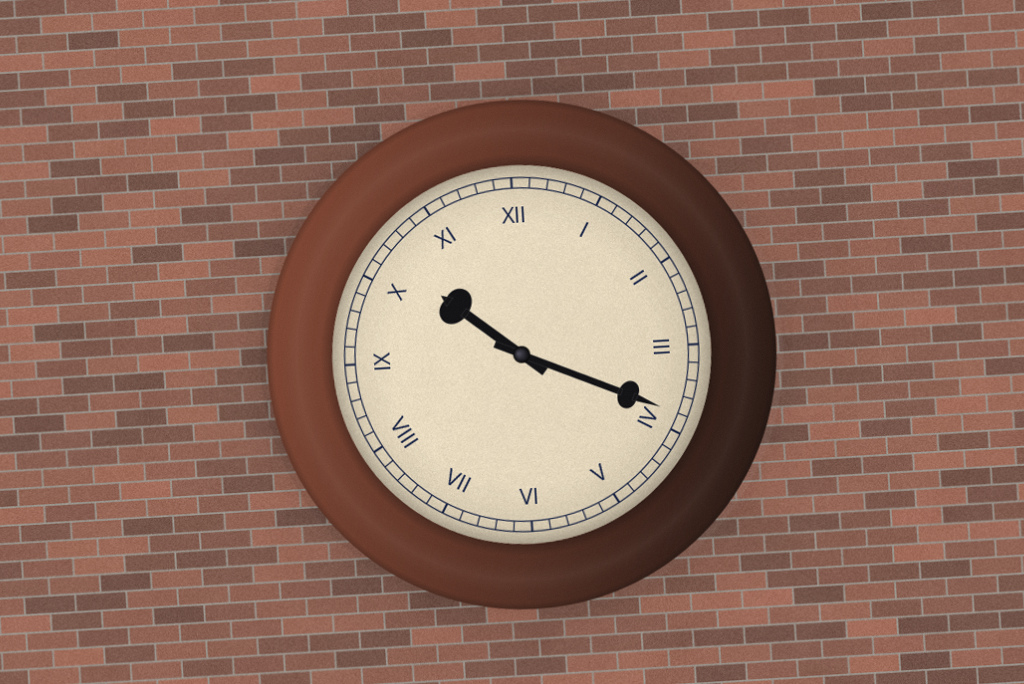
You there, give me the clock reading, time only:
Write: 10:19
